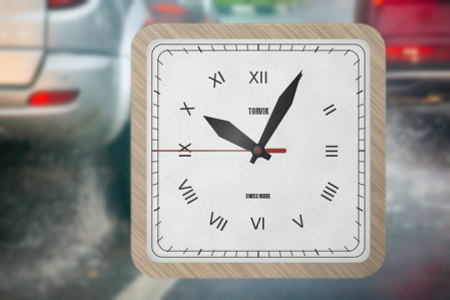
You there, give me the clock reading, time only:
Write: 10:04:45
